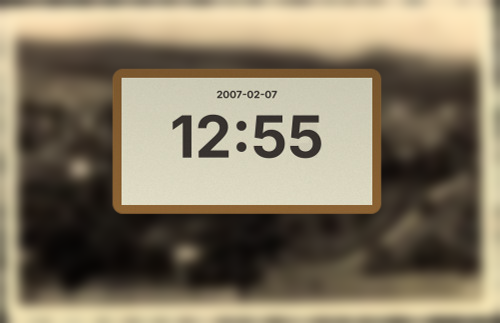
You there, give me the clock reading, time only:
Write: 12:55
